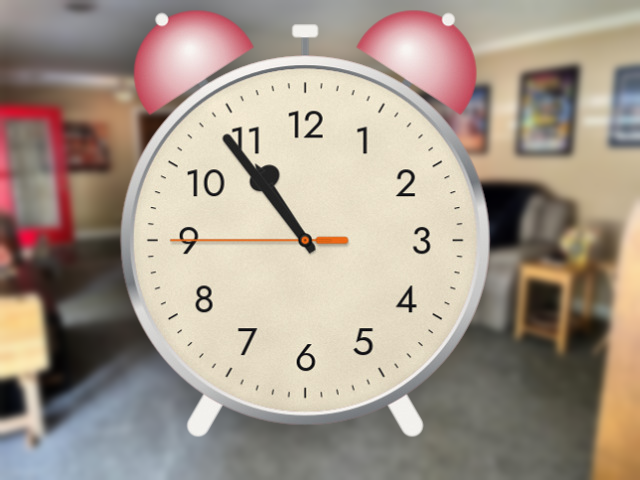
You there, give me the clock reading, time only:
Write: 10:53:45
